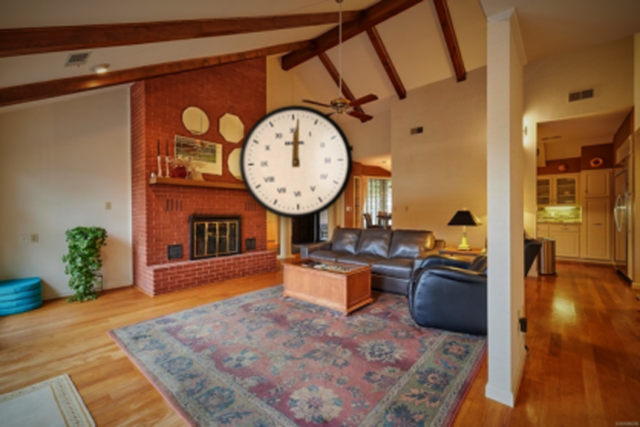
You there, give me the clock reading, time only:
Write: 12:01
